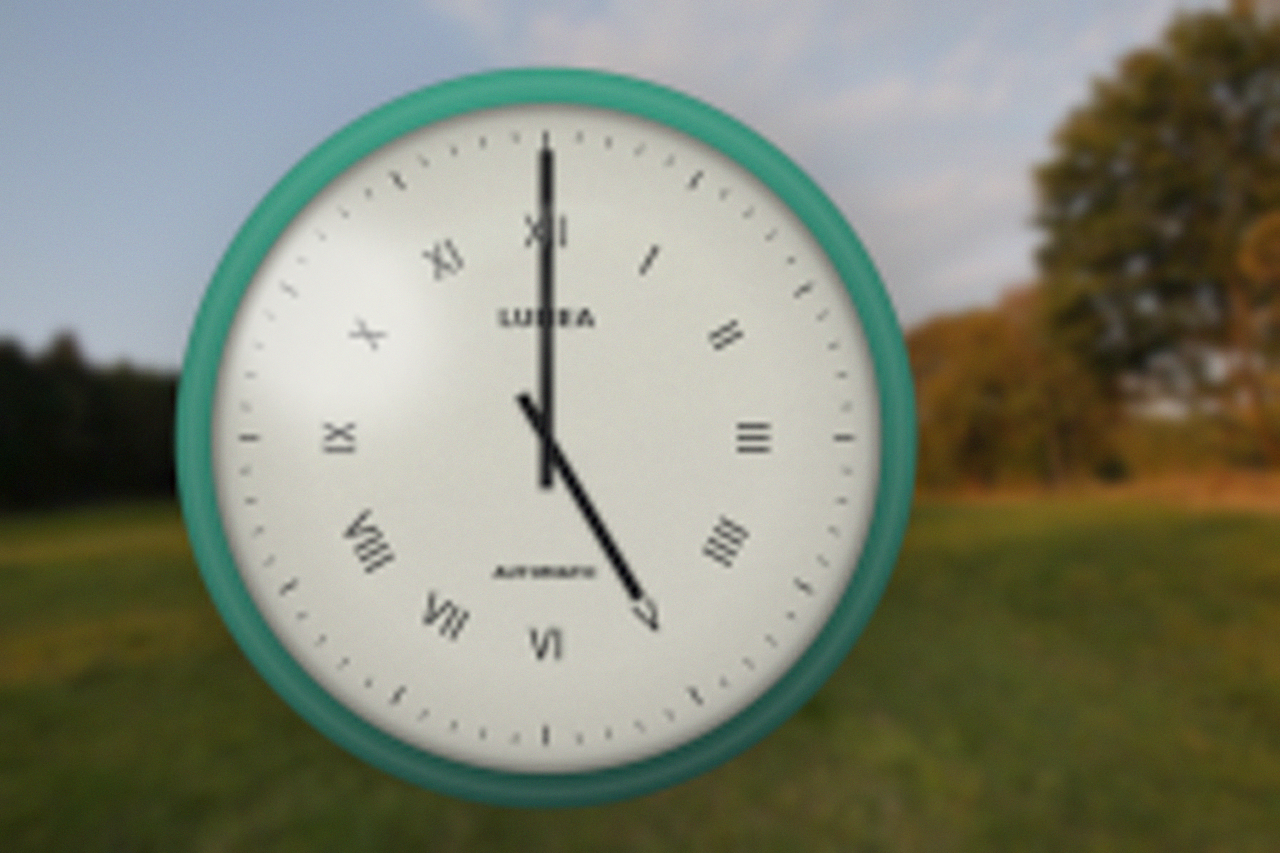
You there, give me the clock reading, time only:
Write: 5:00
